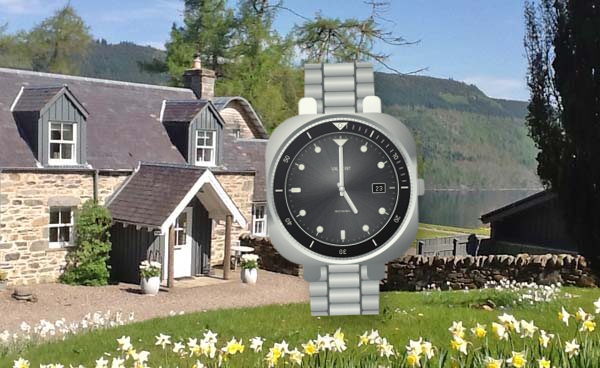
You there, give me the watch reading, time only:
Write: 5:00
